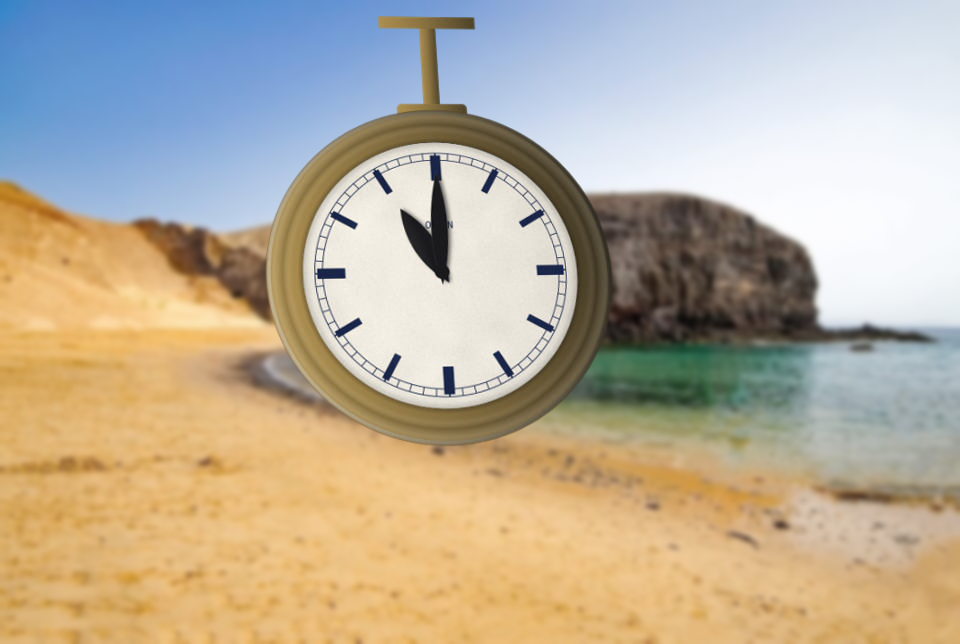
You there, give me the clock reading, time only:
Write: 11:00
